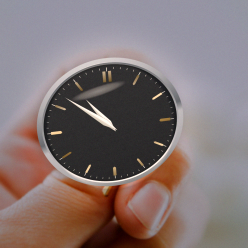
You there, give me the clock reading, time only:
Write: 10:52
